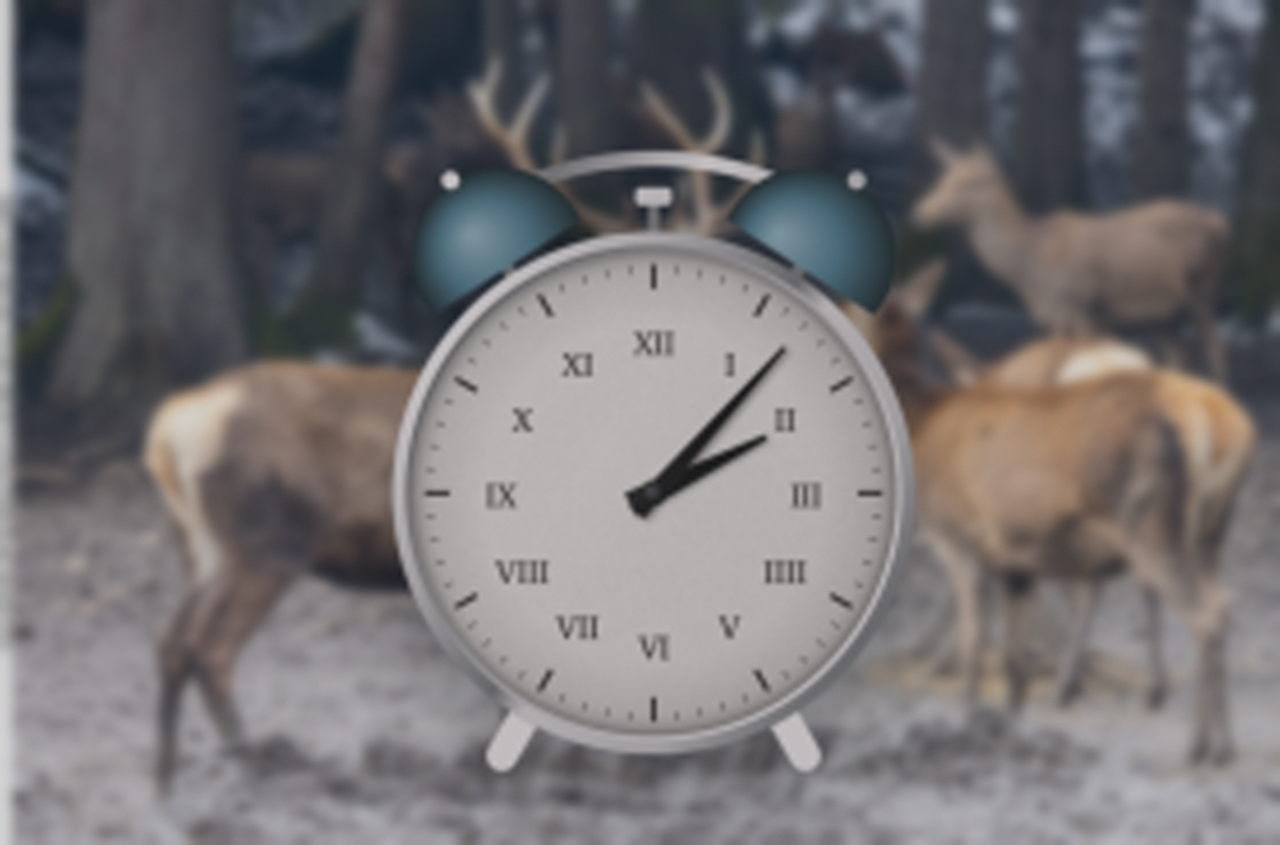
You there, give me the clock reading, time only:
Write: 2:07
